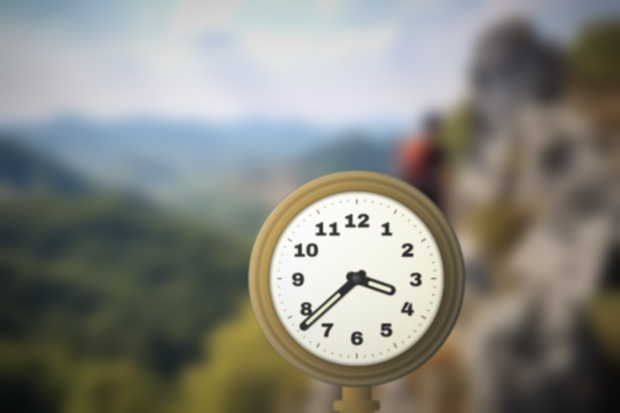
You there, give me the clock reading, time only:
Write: 3:38
